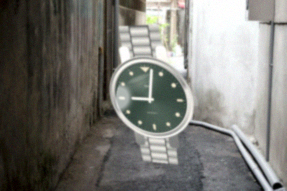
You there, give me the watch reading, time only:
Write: 9:02
